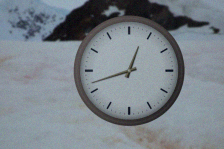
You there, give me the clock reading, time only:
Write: 12:42
